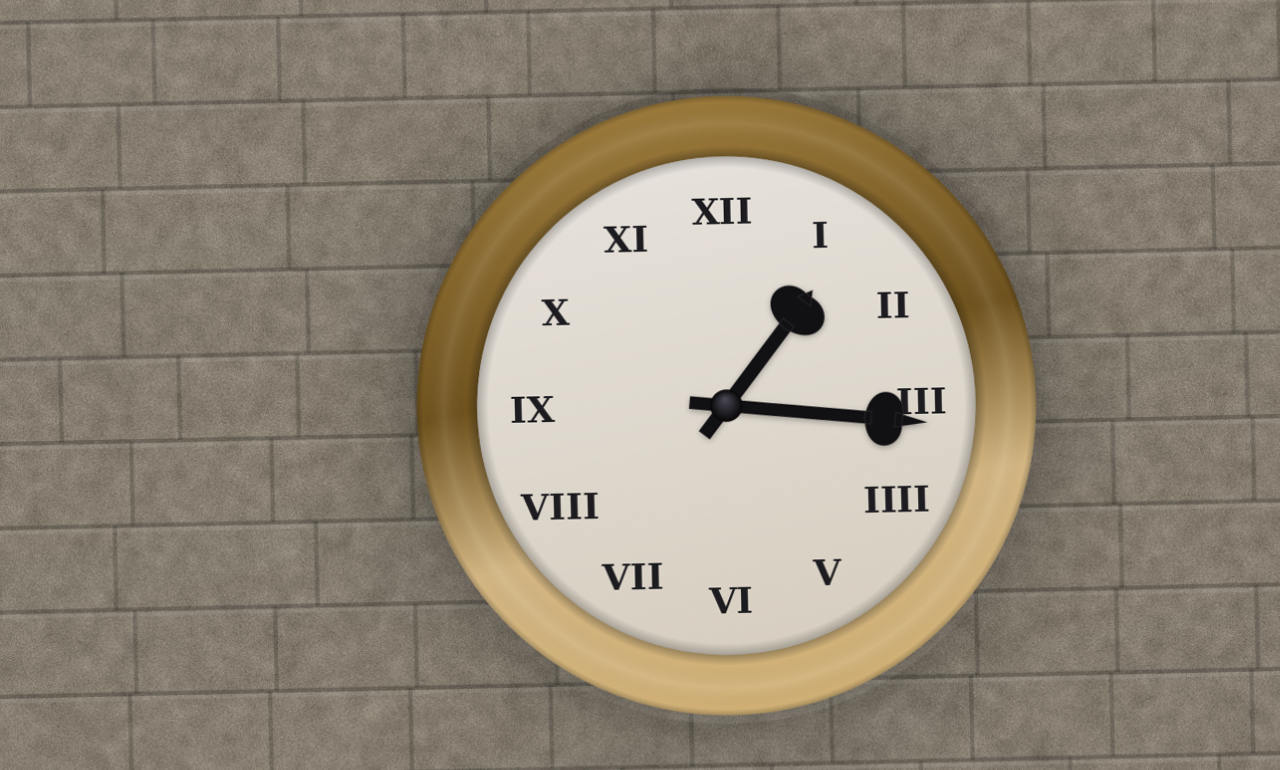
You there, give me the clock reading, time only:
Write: 1:16
